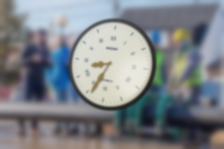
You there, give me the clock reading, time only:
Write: 8:34
